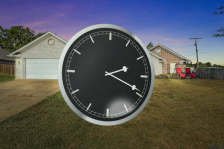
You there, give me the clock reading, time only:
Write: 2:19
